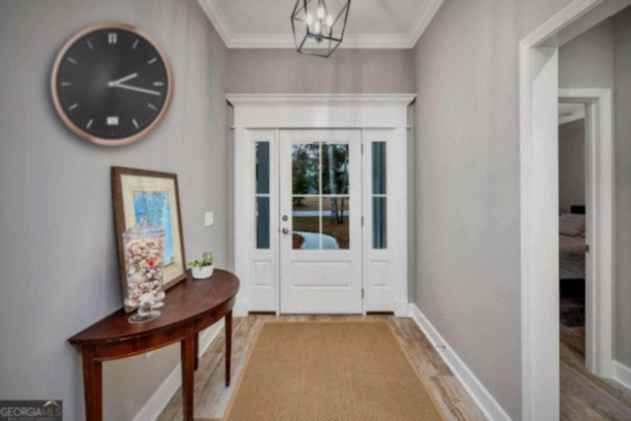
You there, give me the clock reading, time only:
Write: 2:17
